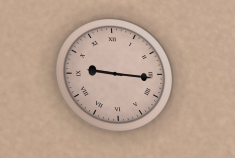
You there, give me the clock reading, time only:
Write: 9:16
